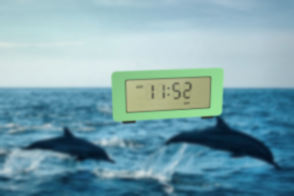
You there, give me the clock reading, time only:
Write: 11:52
